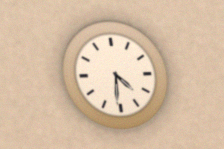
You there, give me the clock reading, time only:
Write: 4:31
